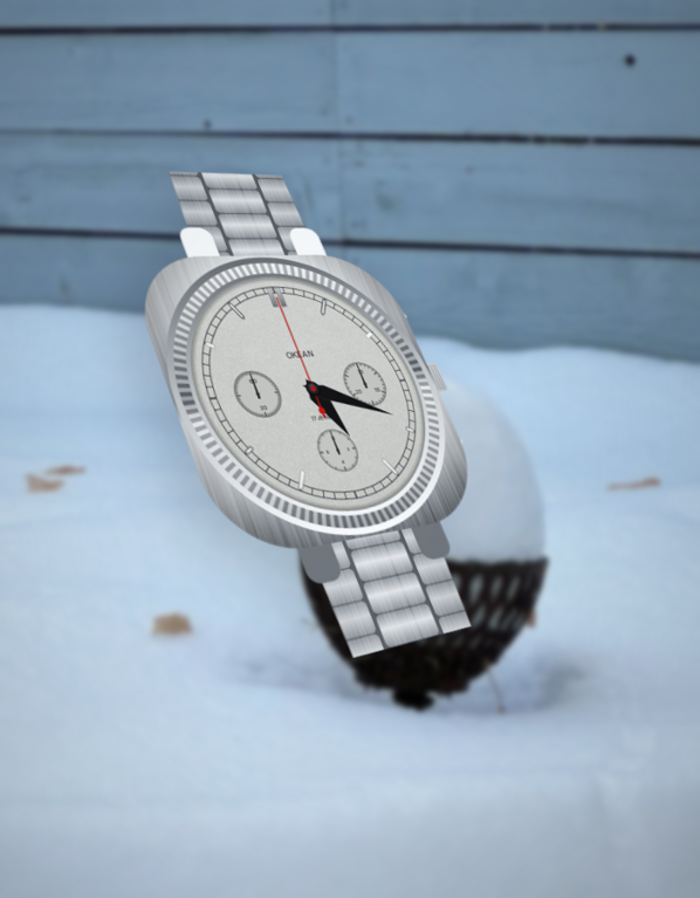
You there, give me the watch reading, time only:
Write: 5:19
